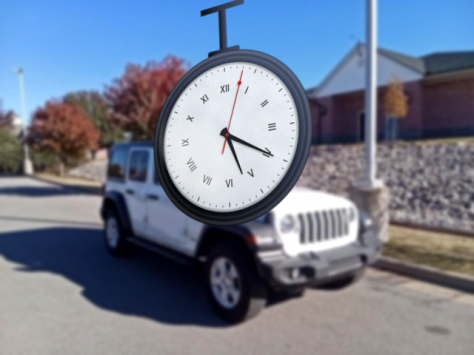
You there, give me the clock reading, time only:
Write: 5:20:03
